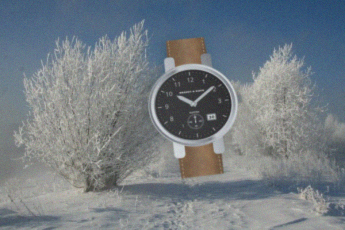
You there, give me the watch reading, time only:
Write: 10:09
